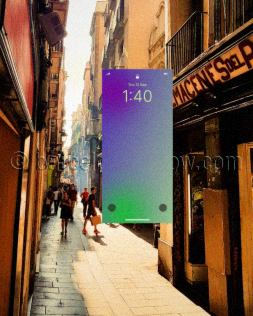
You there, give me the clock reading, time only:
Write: 1:40
